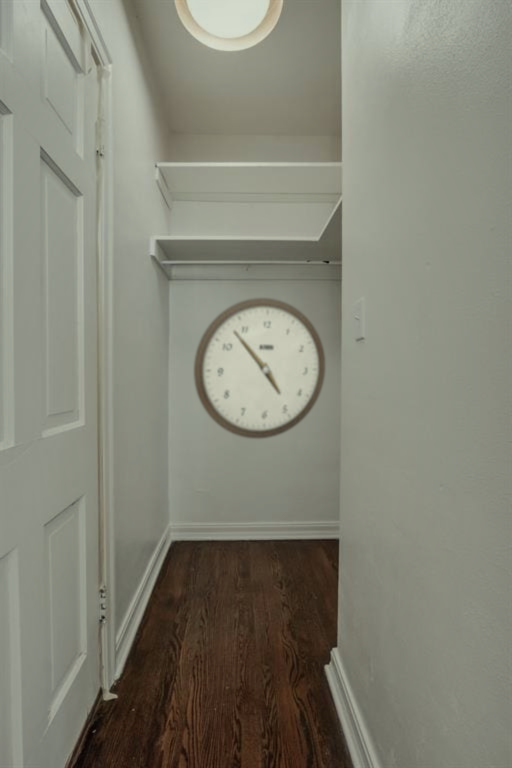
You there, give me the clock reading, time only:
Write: 4:53
